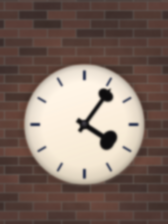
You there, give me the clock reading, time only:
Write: 4:06
